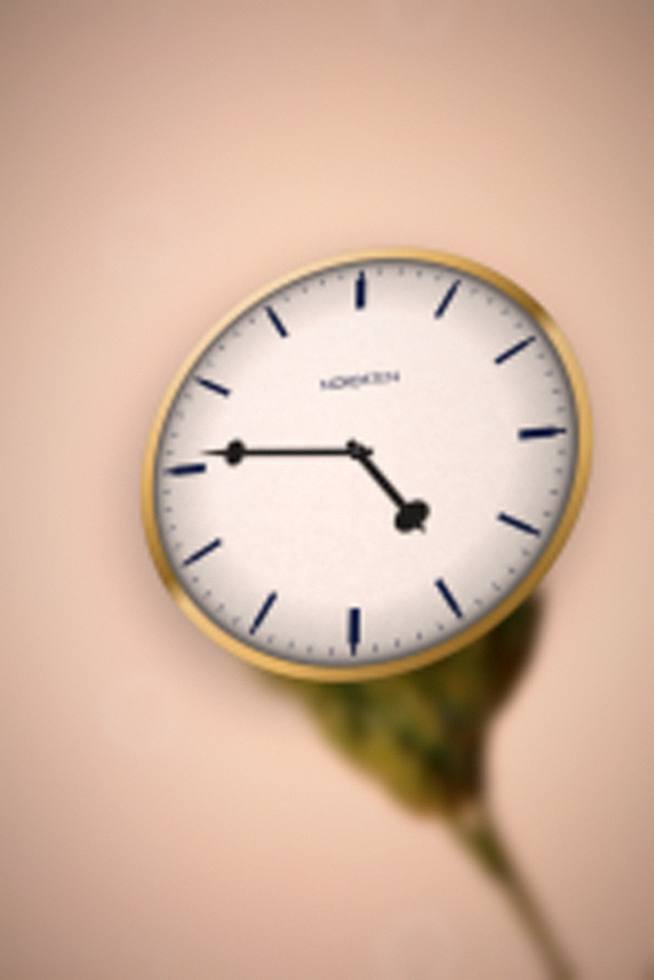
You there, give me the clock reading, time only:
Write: 4:46
